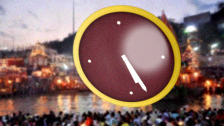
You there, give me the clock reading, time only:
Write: 5:26
